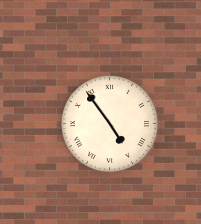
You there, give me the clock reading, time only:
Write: 4:54
